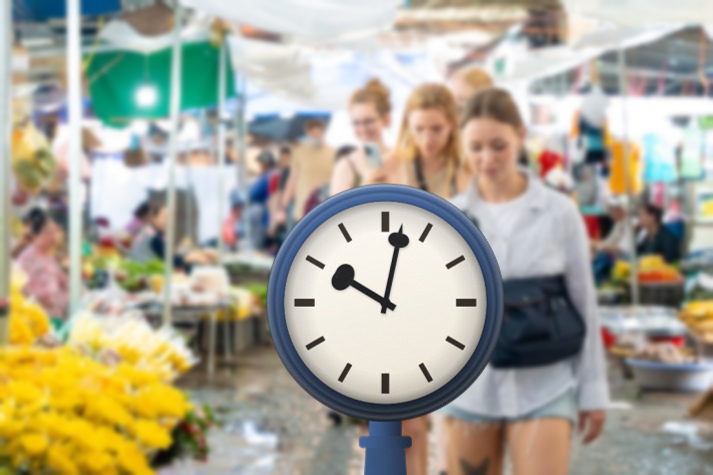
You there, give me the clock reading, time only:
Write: 10:02
